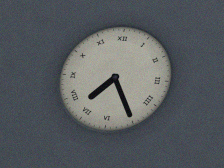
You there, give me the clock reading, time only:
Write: 7:25
